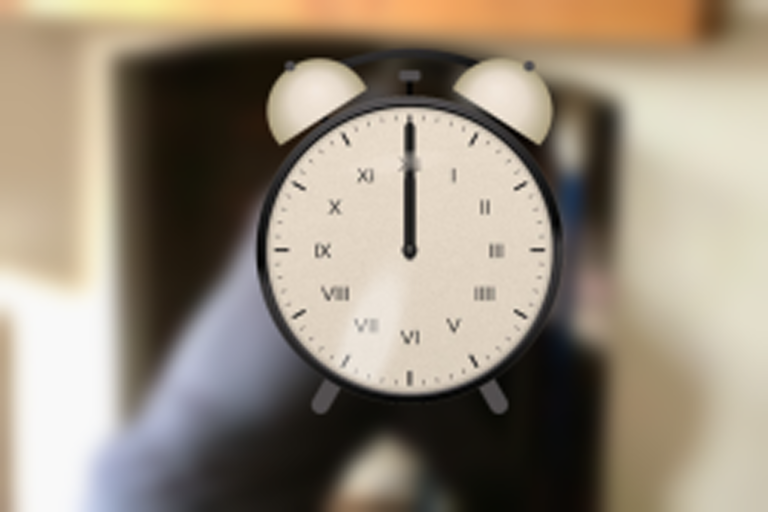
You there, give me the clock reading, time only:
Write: 12:00
